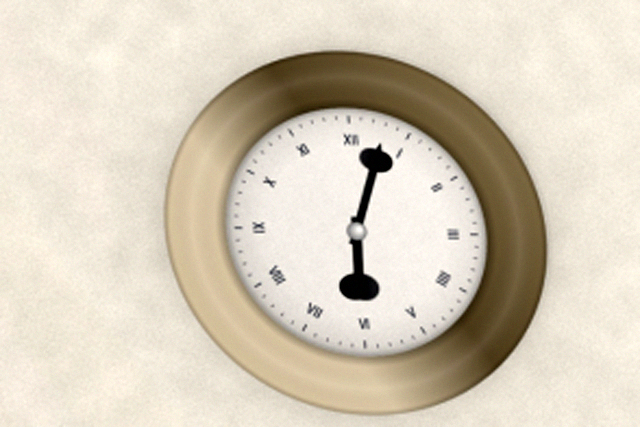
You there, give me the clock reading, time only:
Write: 6:03
